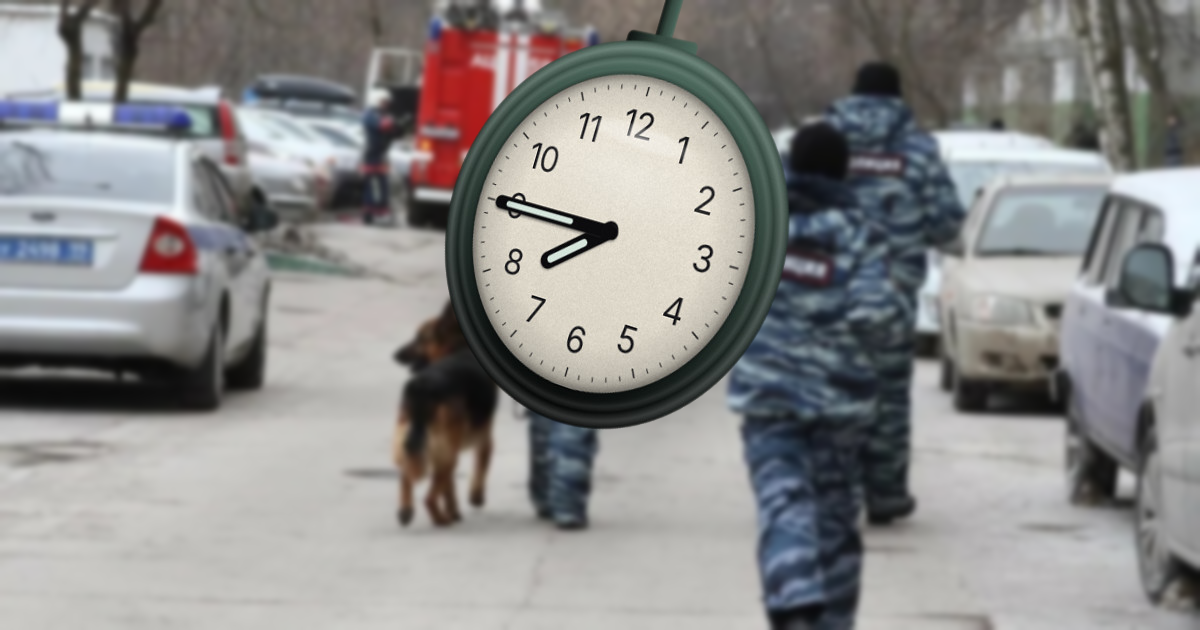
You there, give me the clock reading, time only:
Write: 7:45
